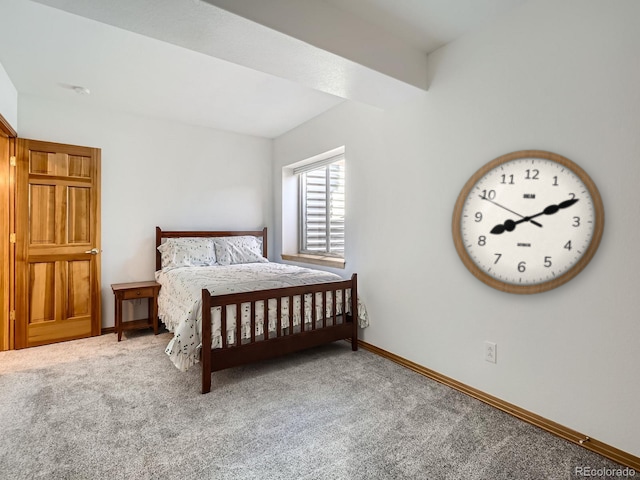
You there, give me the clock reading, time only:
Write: 8:10:49
